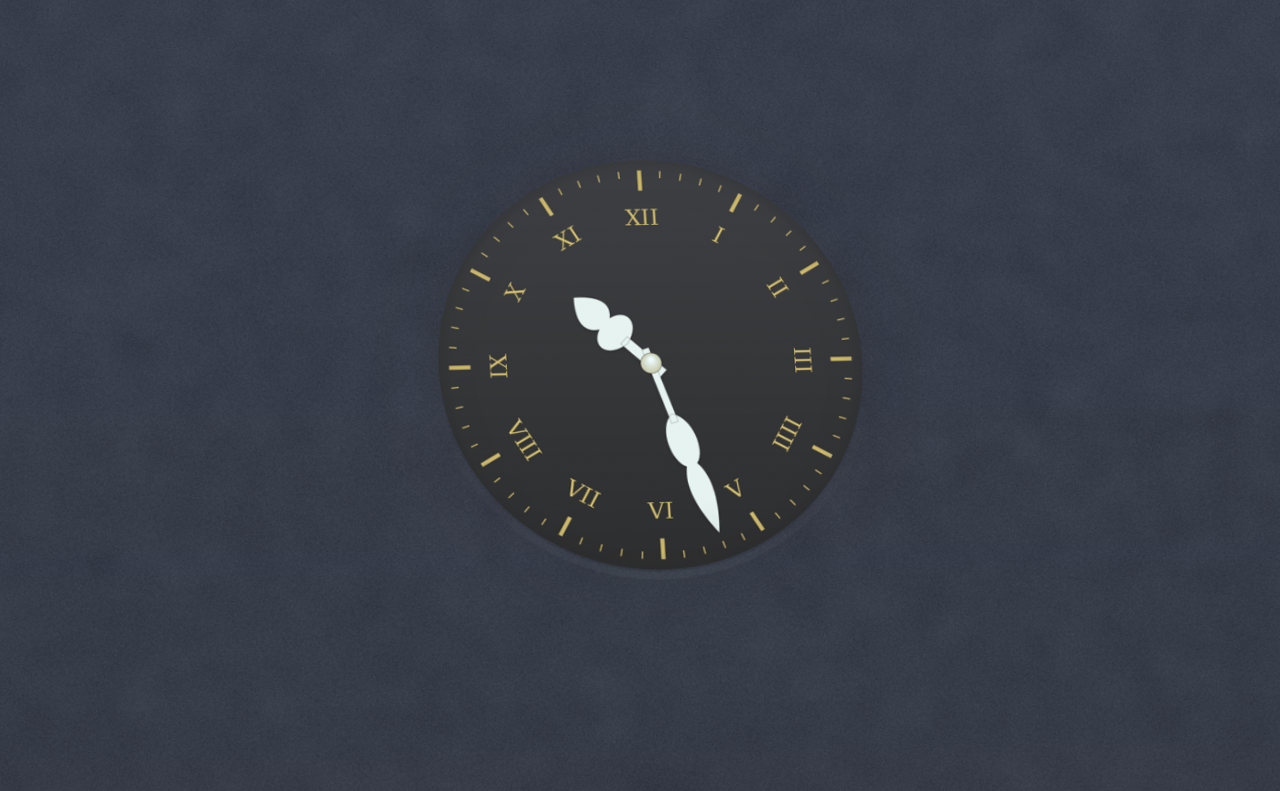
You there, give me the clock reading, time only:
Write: 10:27
